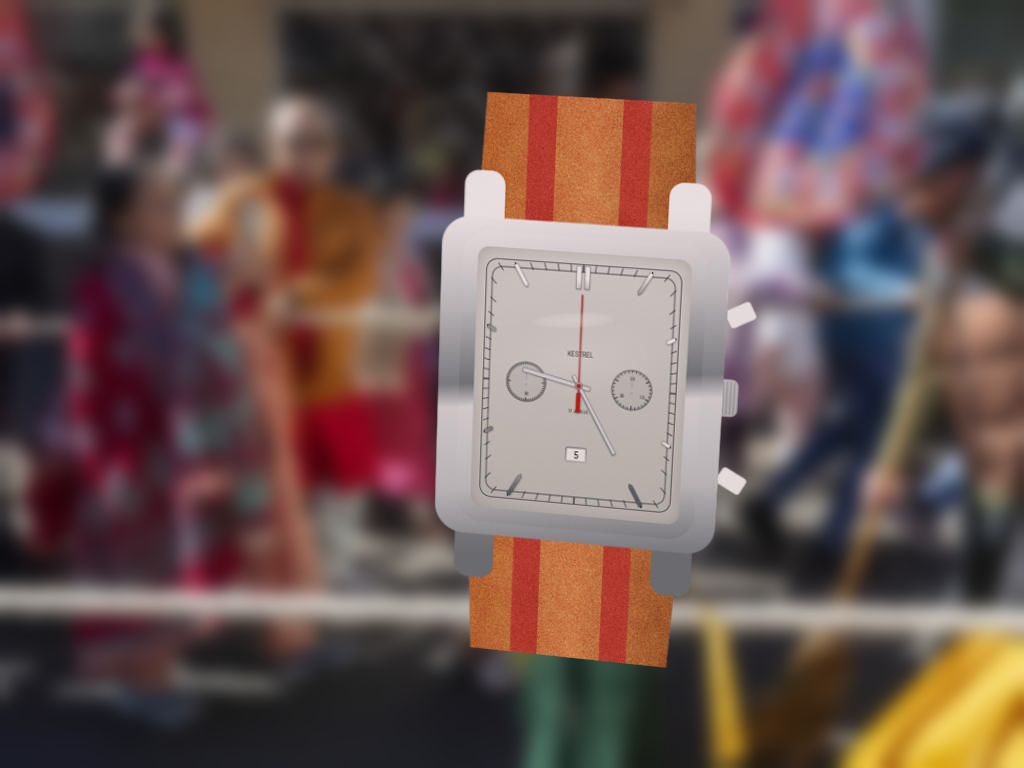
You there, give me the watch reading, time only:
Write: 9:25
